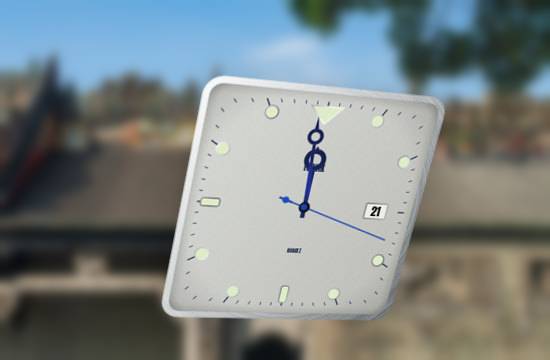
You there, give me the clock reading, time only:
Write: 11:59:18
